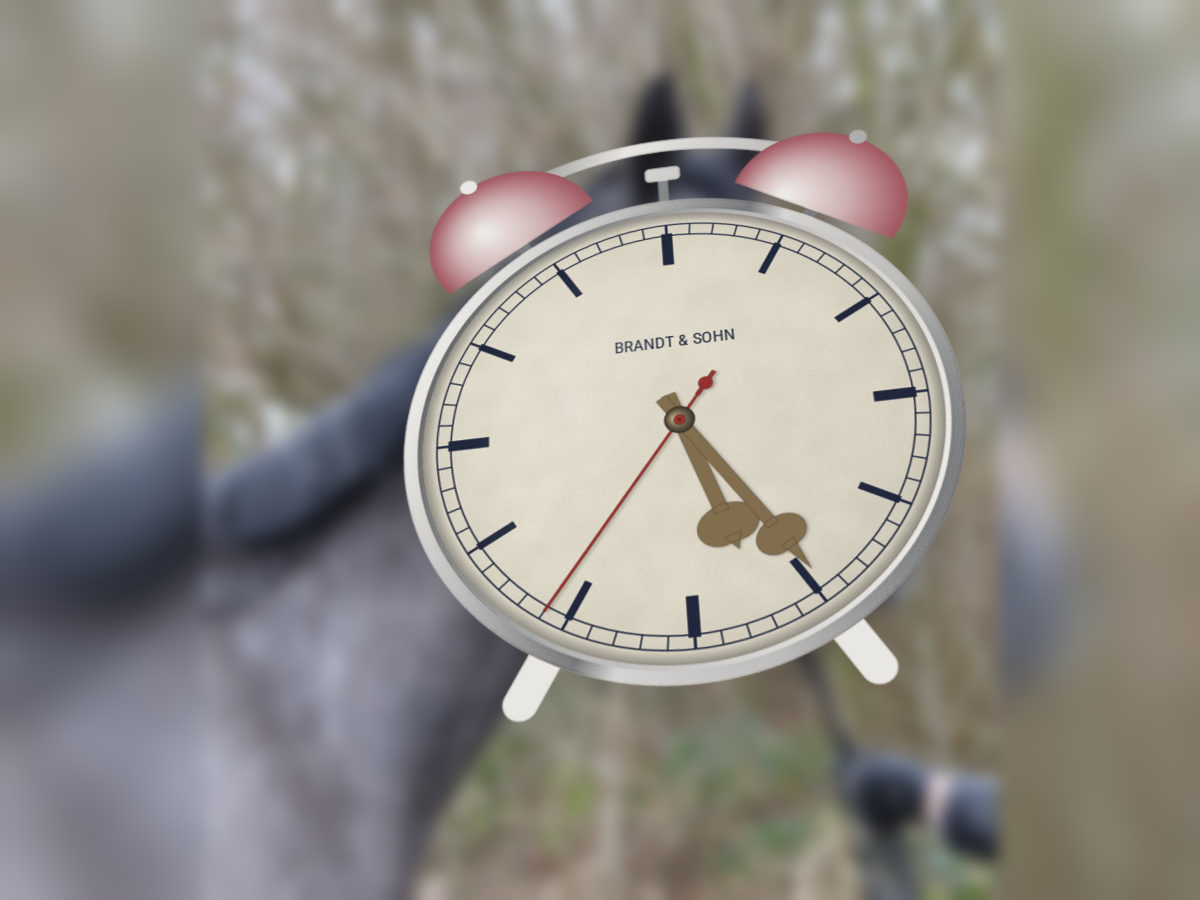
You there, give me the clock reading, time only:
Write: 5:24:36
